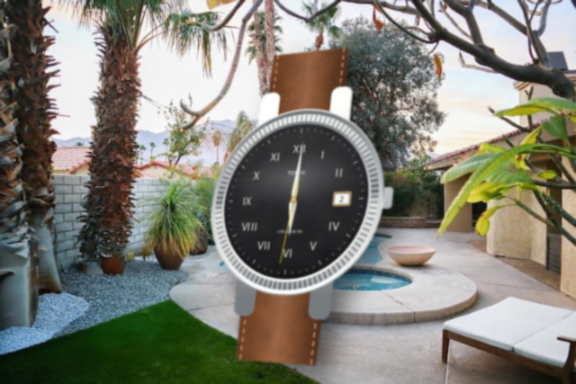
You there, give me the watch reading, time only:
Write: 6:00:31
